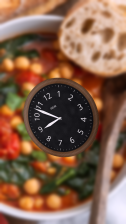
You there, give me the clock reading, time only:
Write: 8:53
